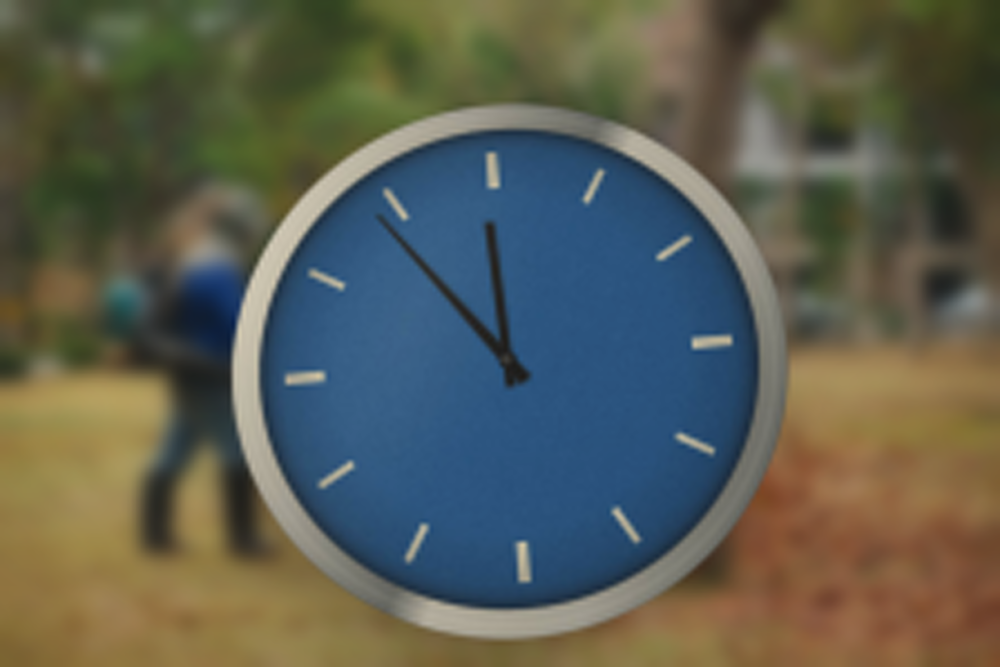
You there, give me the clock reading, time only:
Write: 11:54
